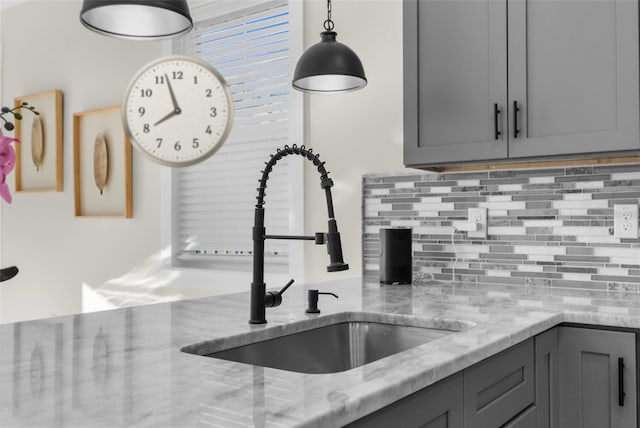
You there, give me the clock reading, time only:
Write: 7:57
